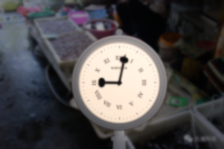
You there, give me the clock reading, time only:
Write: 9:02
